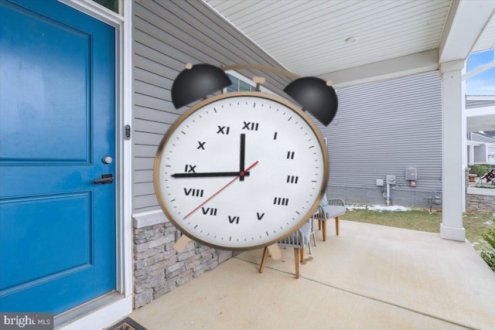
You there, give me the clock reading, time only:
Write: 11:43:37
